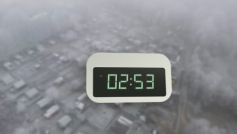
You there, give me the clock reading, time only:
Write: 2:53
